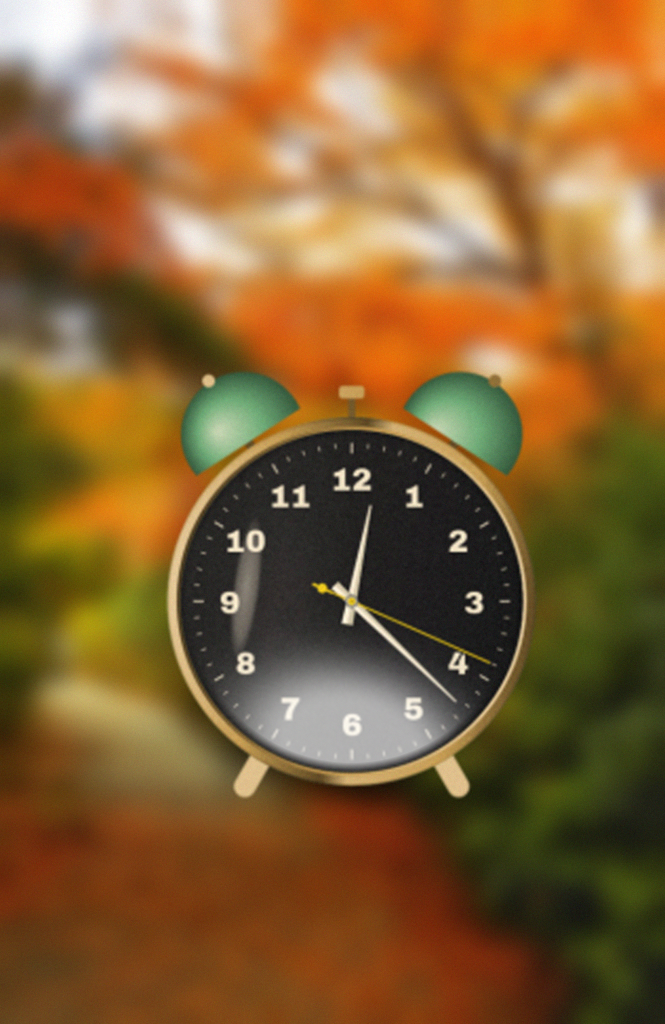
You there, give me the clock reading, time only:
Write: 12:22:19
